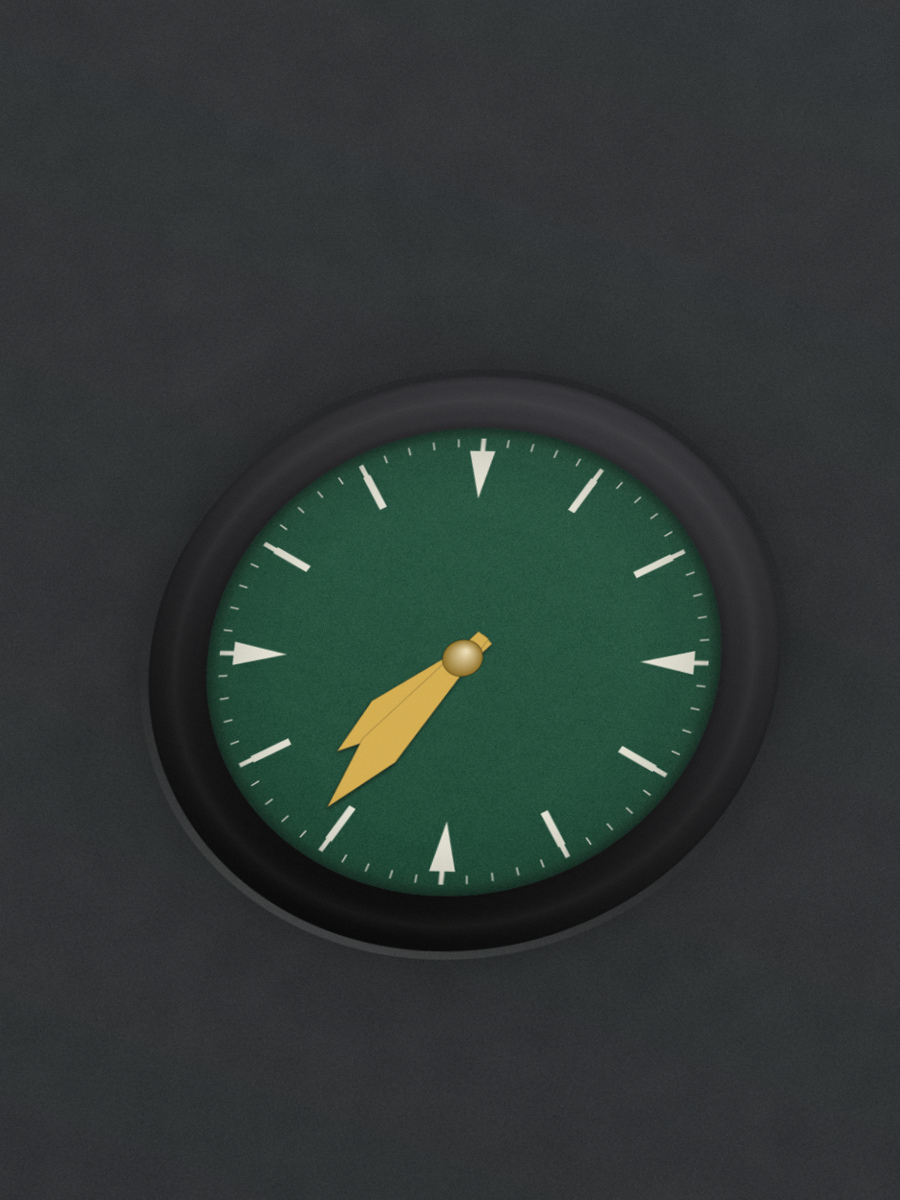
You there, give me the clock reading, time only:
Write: 7:36
